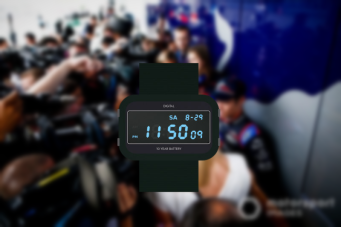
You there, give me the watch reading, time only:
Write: 11:50:09
